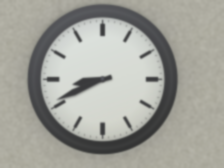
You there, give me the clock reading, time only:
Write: 8:41
